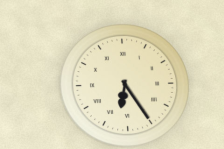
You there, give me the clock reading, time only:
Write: 6:25
